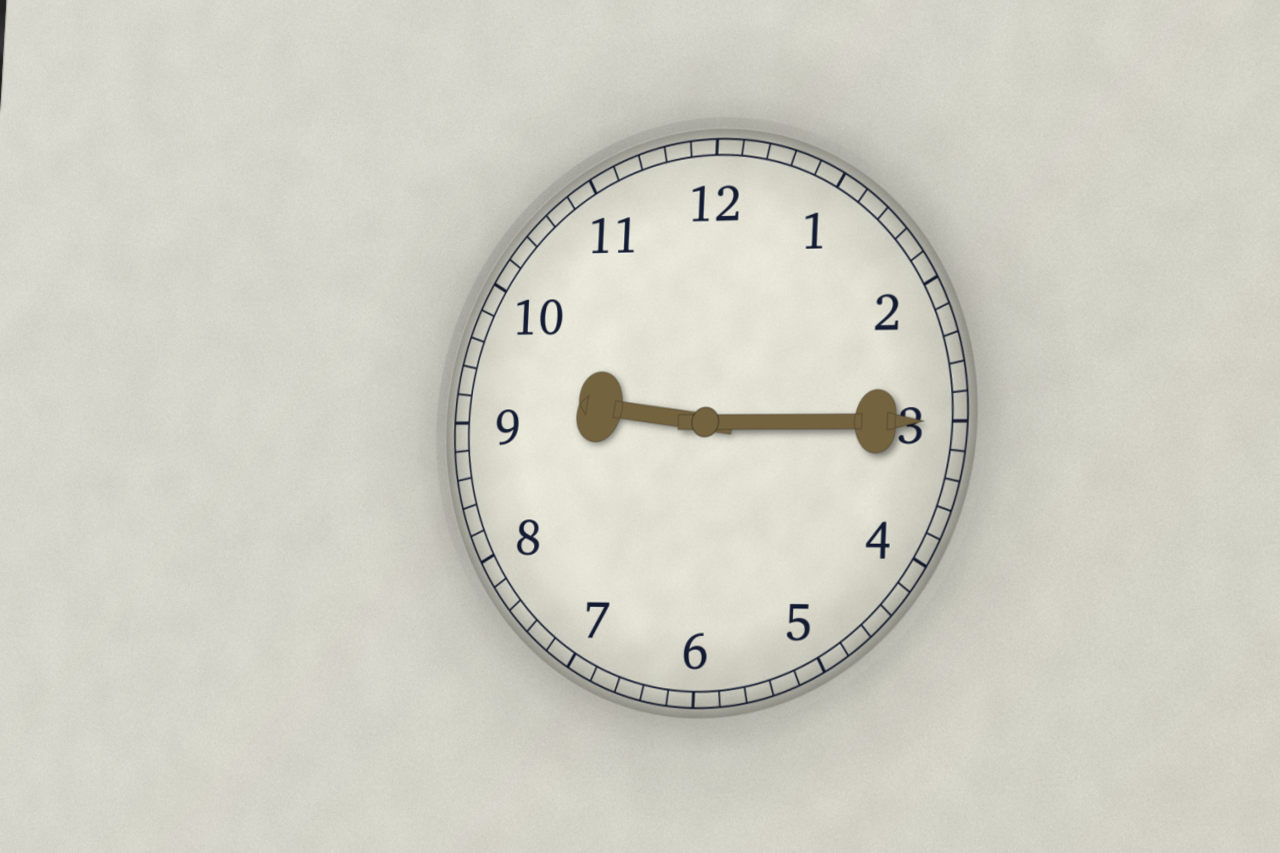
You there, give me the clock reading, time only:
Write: 9:15
